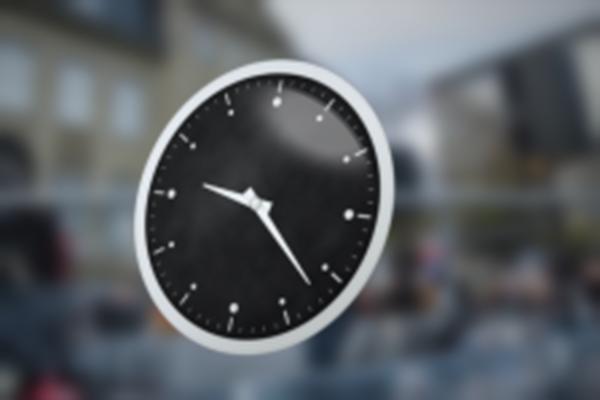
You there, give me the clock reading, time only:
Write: 9:22
